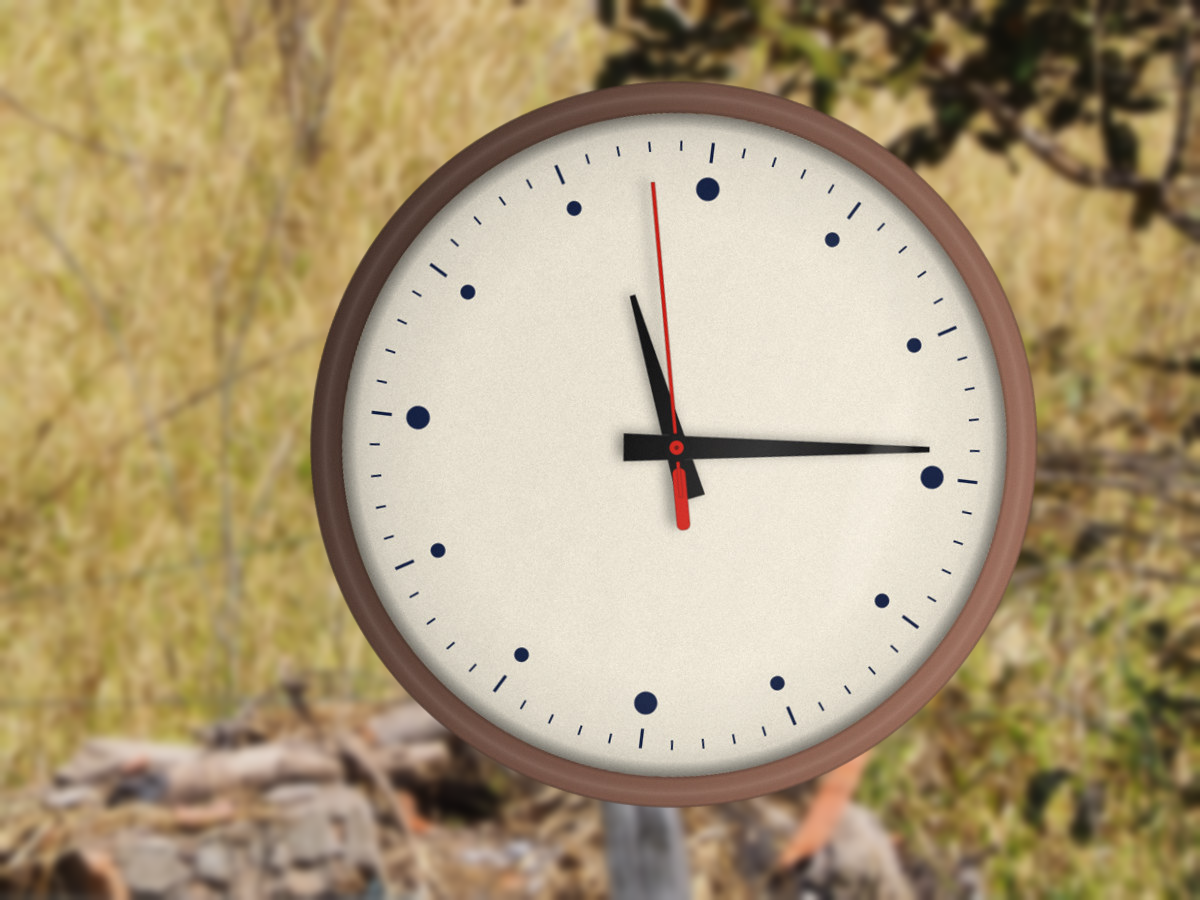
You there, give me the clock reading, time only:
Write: 11:13:58
